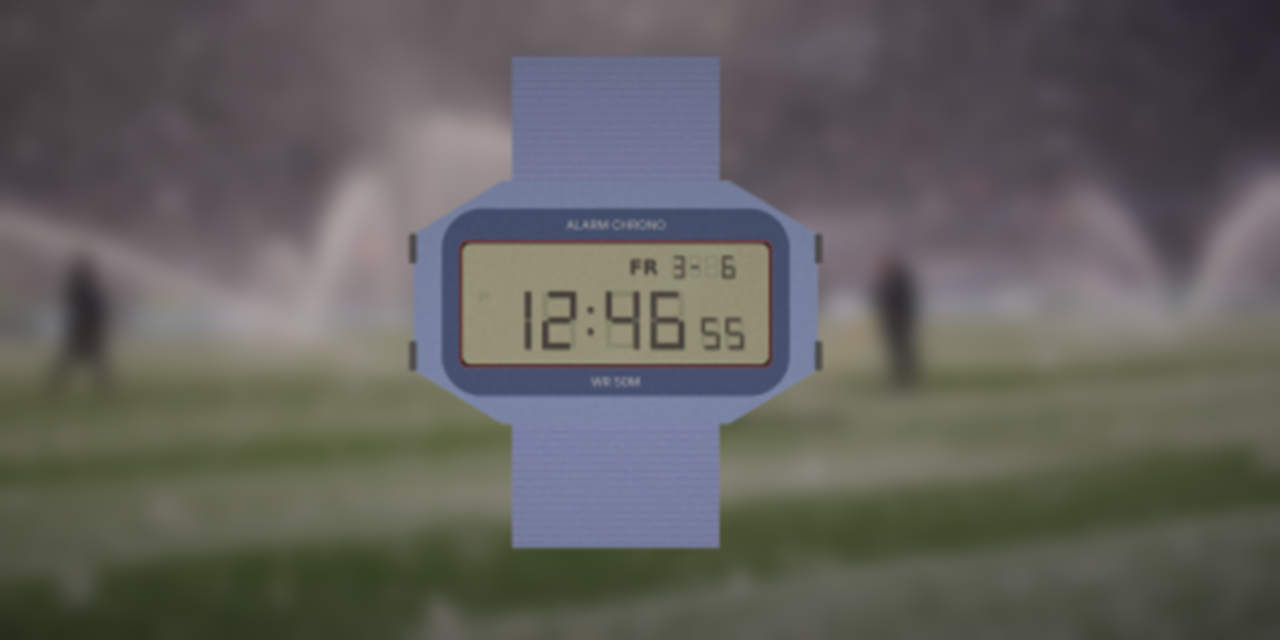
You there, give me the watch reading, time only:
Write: 12:46:55
